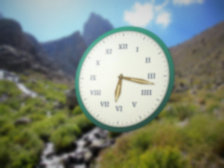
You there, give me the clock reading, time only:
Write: 6:17
